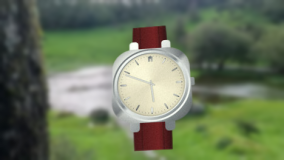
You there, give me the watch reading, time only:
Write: 5:49
